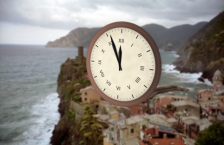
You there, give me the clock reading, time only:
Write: 11:56
